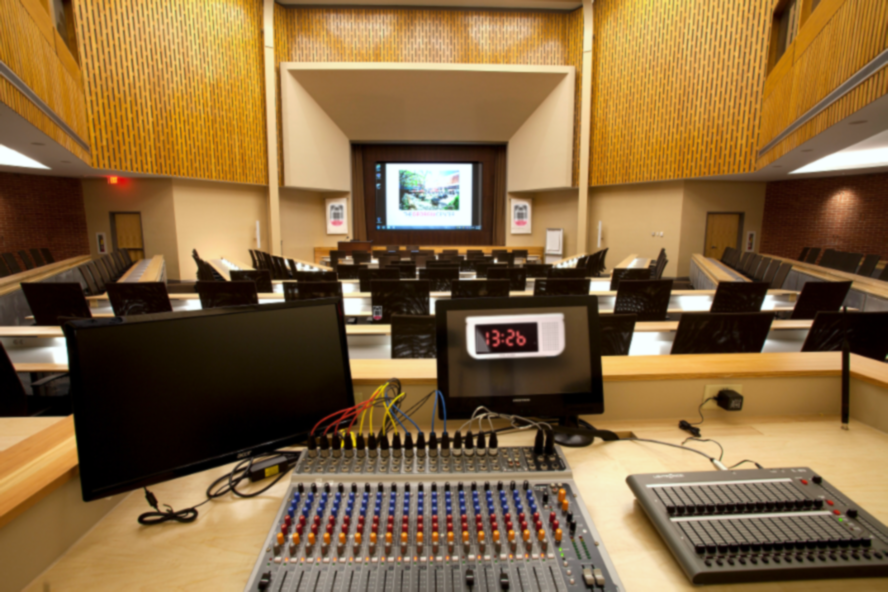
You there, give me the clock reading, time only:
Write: 13:26
